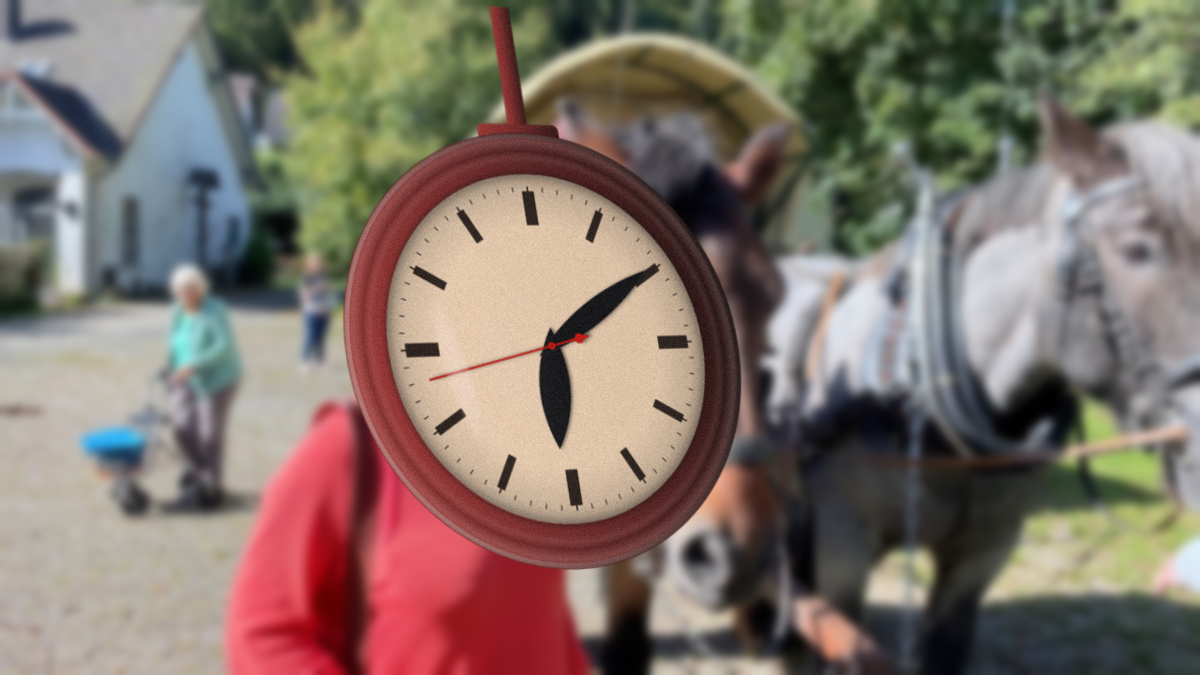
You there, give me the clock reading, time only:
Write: 6:09:43
